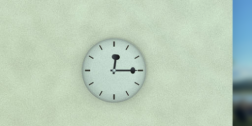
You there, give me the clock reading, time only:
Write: 12:15
